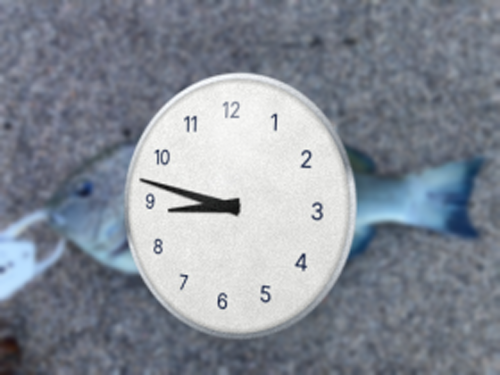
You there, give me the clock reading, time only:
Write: 8:47
